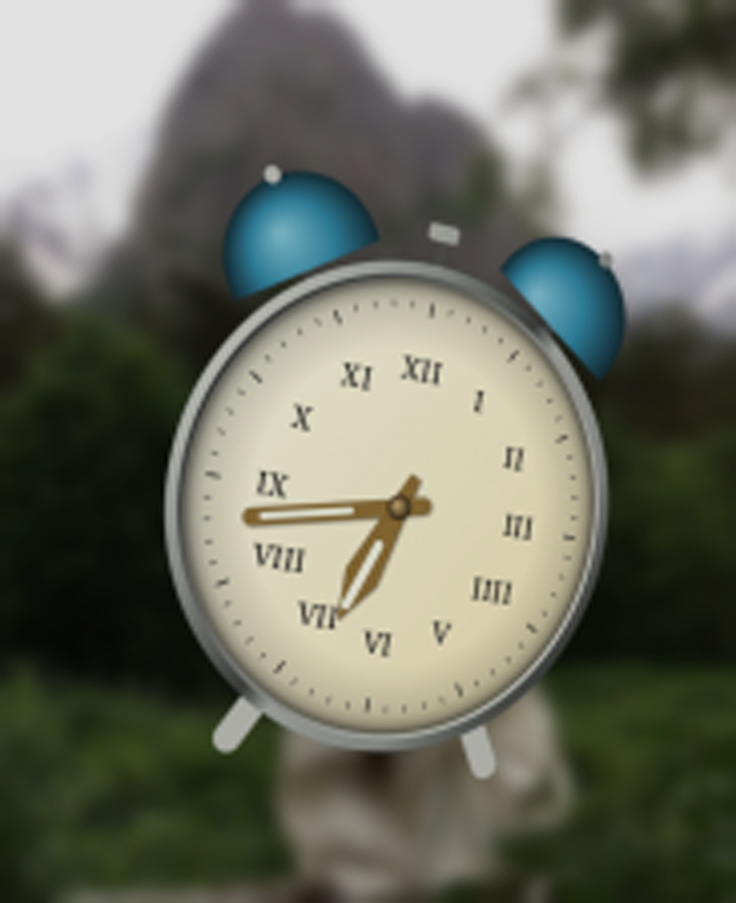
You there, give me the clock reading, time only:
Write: 6:43
